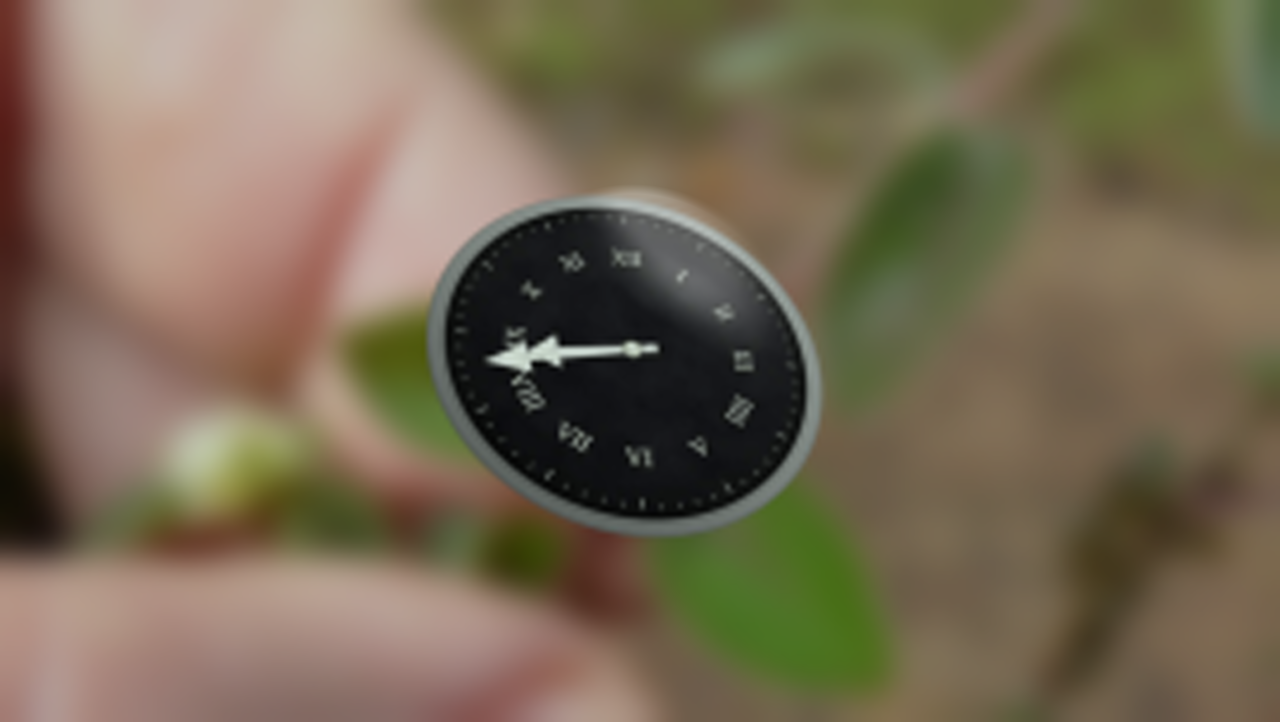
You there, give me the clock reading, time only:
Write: 8:43
